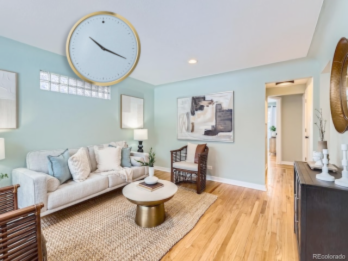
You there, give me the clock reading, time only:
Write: 10:19
